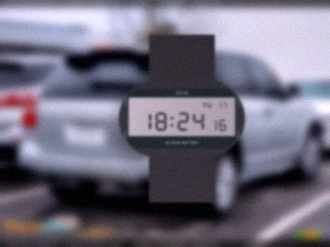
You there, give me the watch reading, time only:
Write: 18:24:16
